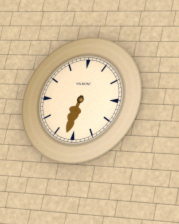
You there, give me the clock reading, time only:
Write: 6:32
